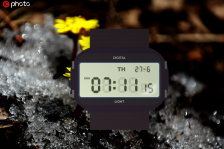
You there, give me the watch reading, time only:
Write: 7:11:15
